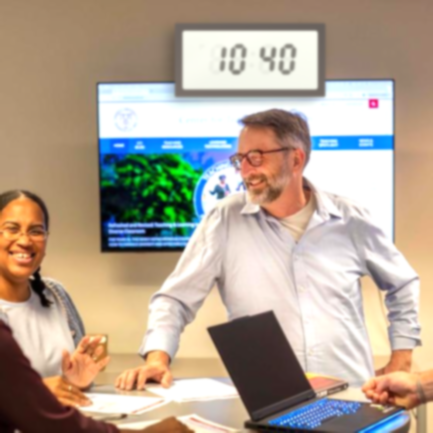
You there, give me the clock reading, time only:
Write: 10:40
